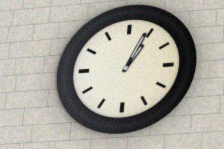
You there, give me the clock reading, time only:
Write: 1:04
